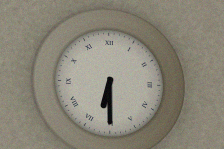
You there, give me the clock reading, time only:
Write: 6:30
